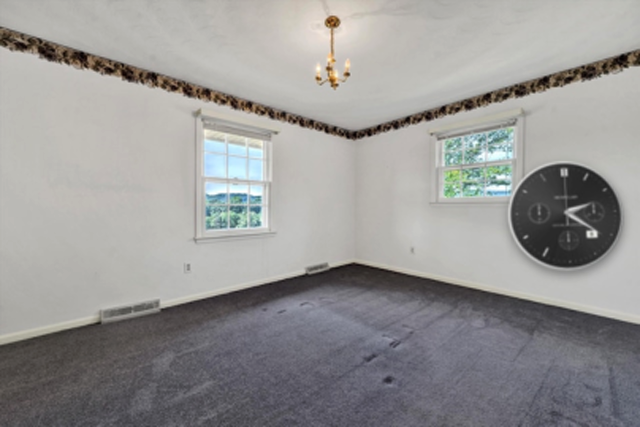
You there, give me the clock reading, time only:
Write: 2:21
